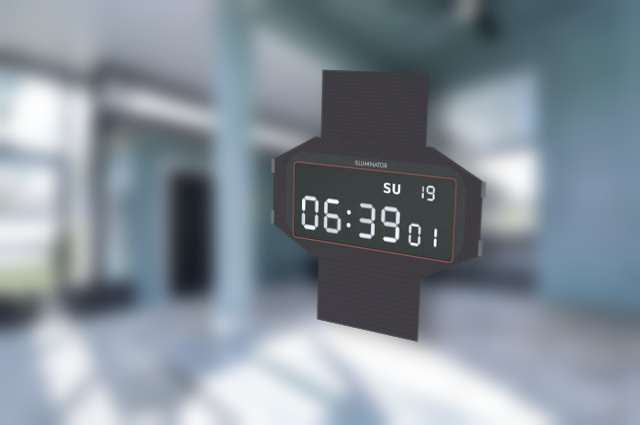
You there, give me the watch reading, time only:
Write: 6:39:01
